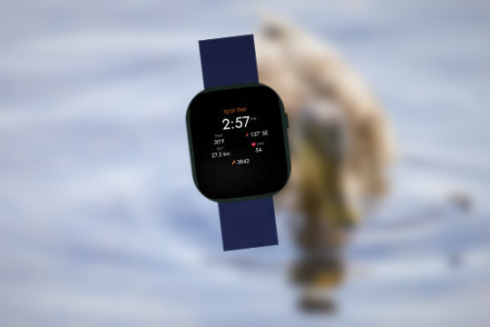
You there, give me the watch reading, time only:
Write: 2:57
